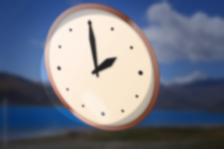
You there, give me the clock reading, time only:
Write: 2:00
